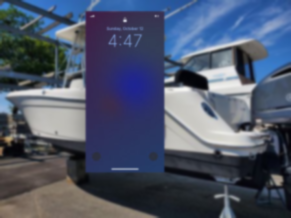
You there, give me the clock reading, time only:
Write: 4:47
